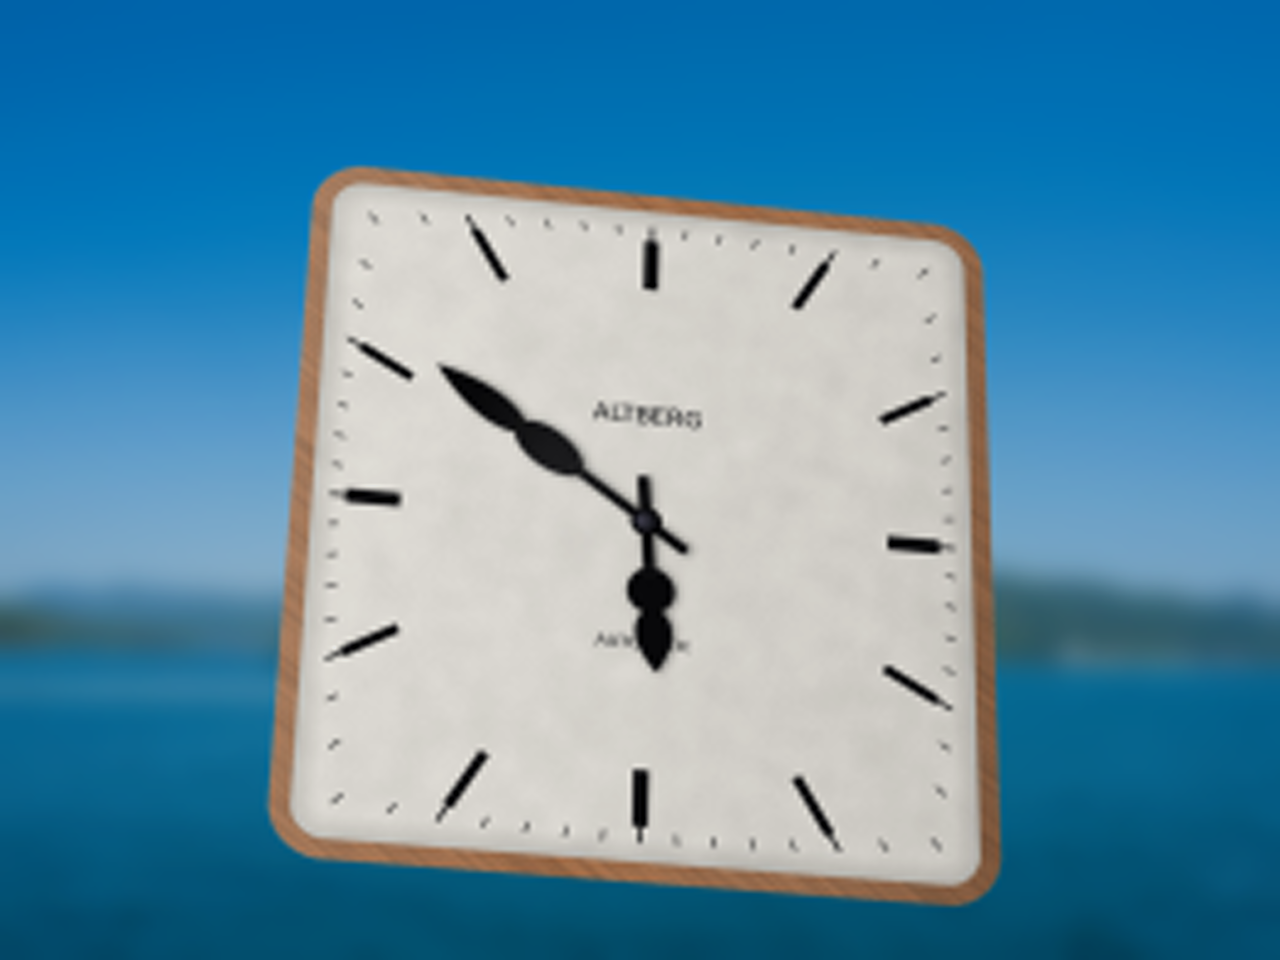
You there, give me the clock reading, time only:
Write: 5:51
